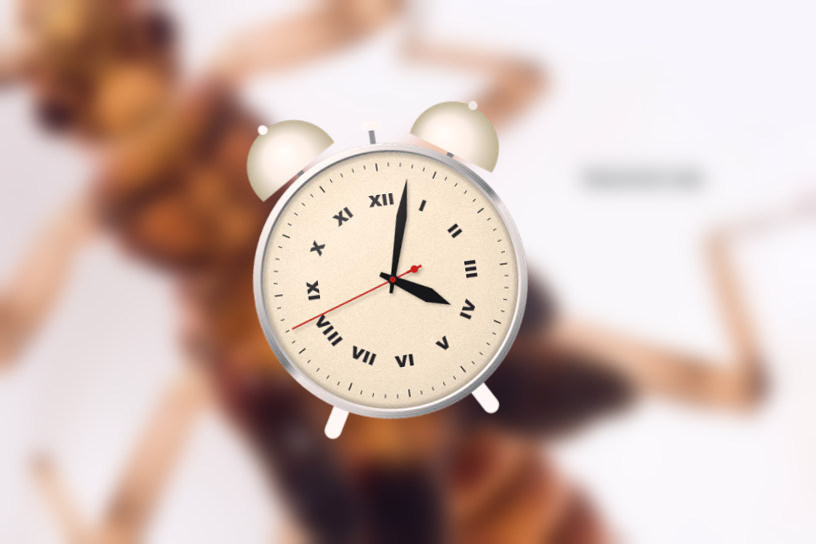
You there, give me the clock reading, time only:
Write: 4:02:42
